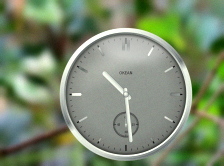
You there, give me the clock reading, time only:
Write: 10:29
